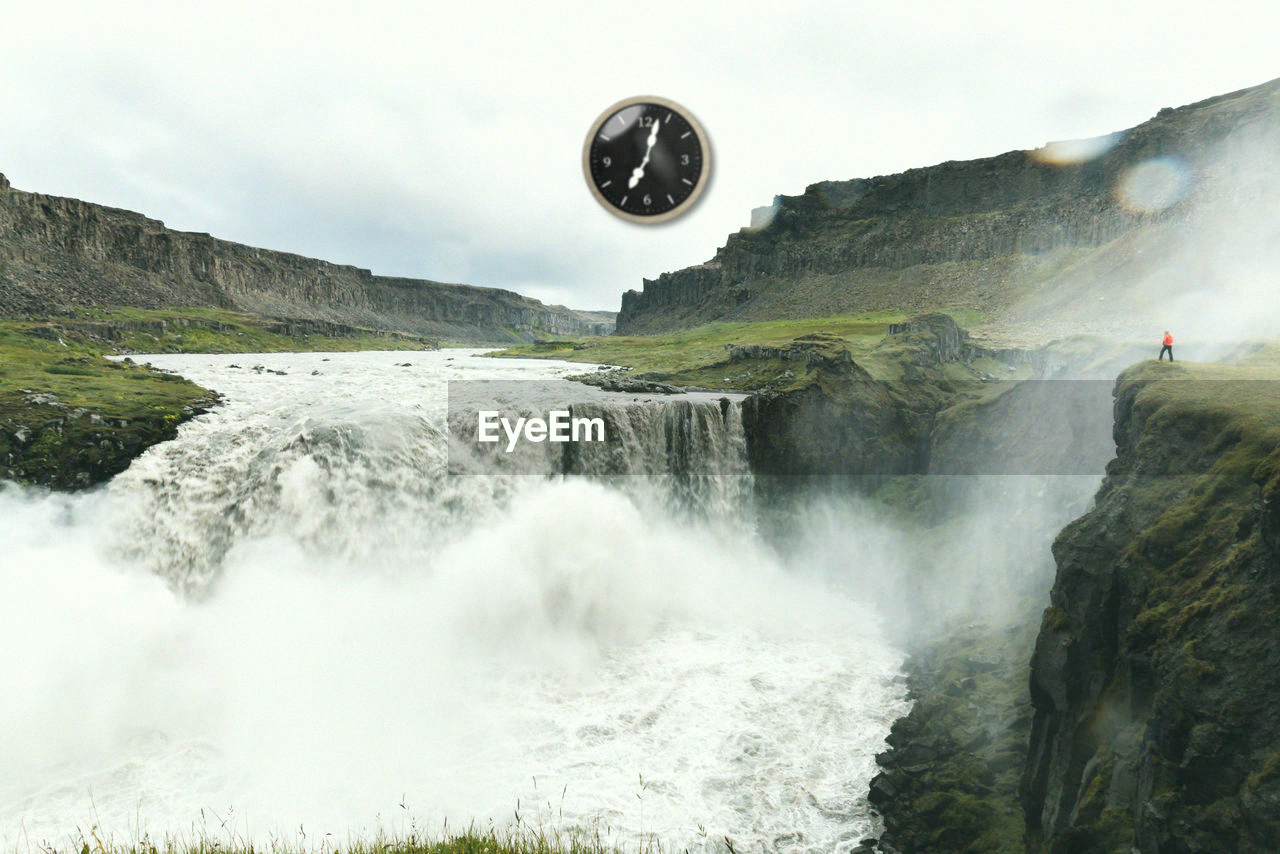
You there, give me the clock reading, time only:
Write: 7:03
